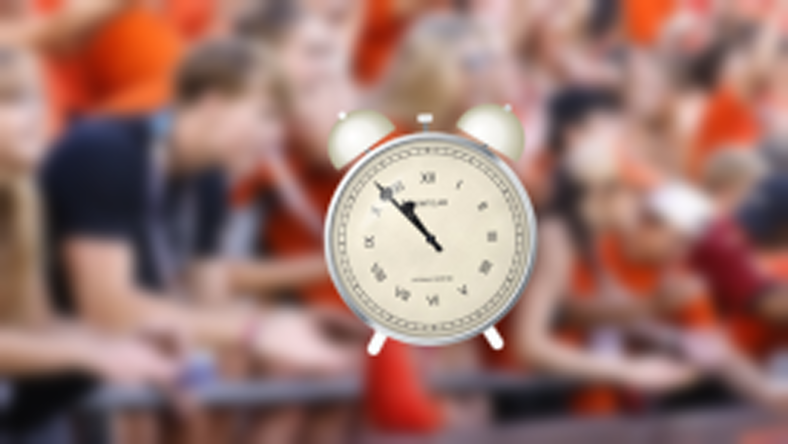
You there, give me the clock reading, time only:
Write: 10:53
